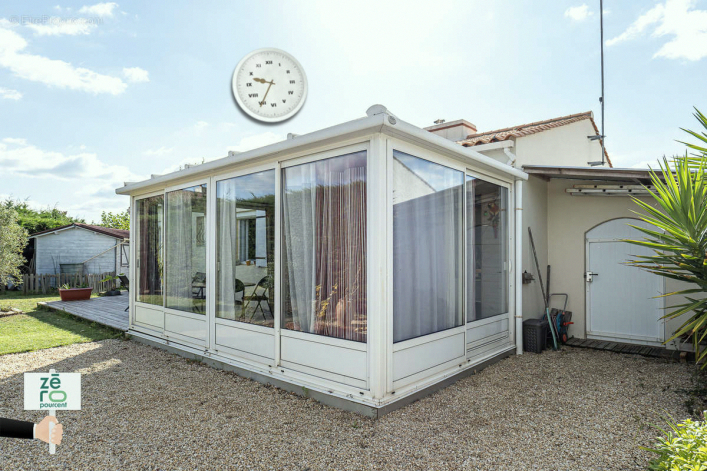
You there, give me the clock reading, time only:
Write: 9:35
